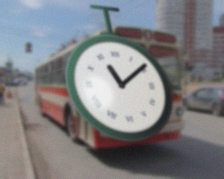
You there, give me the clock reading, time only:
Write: 11:09
